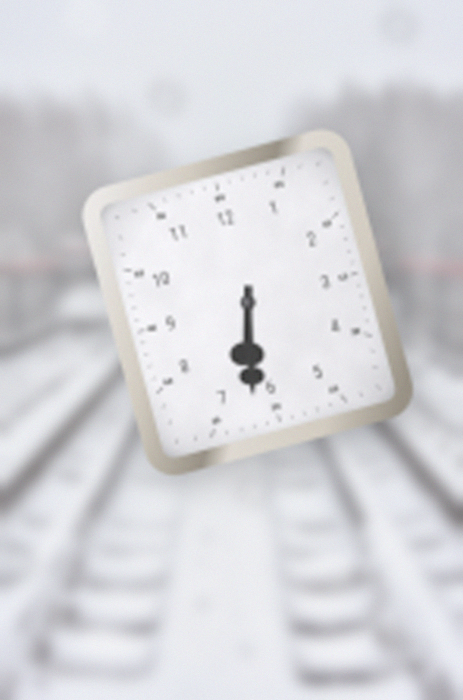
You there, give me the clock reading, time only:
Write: 6:32
